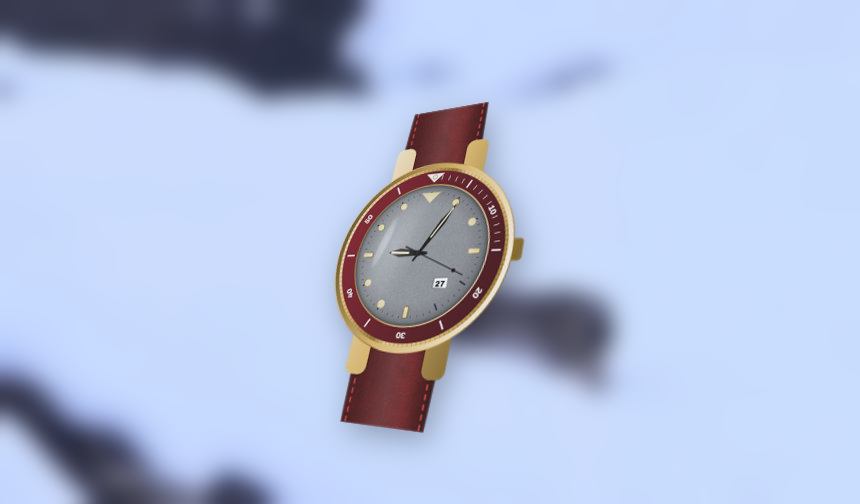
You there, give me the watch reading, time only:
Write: 9:05:19
